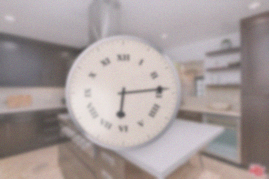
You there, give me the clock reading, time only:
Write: 6:14
